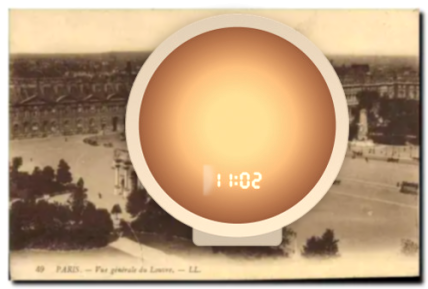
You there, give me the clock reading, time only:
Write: 11:02
